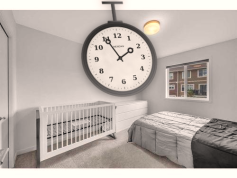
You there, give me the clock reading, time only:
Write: 1:55
